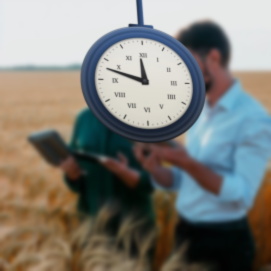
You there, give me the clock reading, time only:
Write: 11:48
